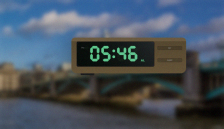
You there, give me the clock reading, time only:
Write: 5:46
